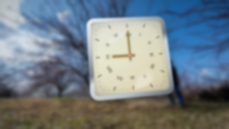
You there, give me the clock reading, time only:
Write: 9:00
